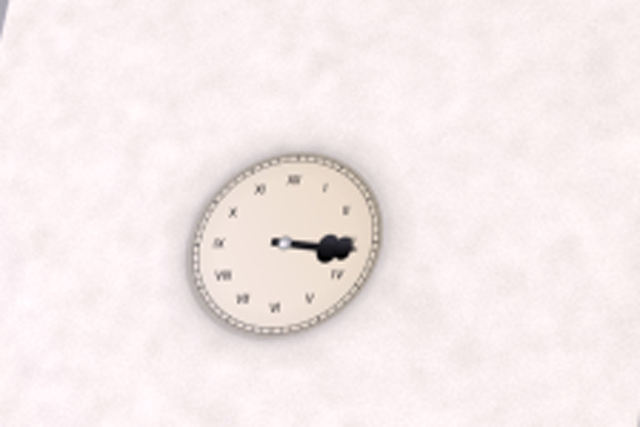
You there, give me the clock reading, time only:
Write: 3:16
